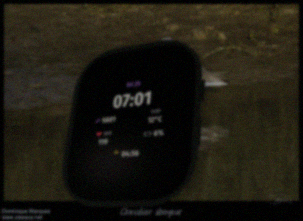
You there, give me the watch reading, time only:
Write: 7:01
